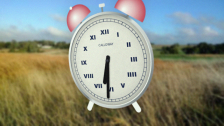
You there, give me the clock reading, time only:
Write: 6:31
